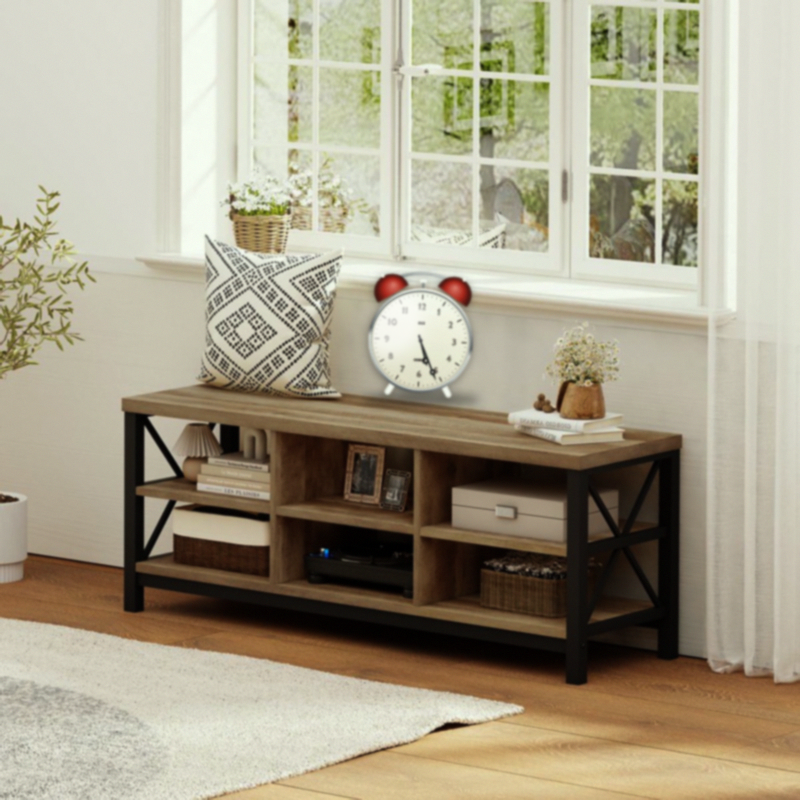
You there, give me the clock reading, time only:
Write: 5:26
